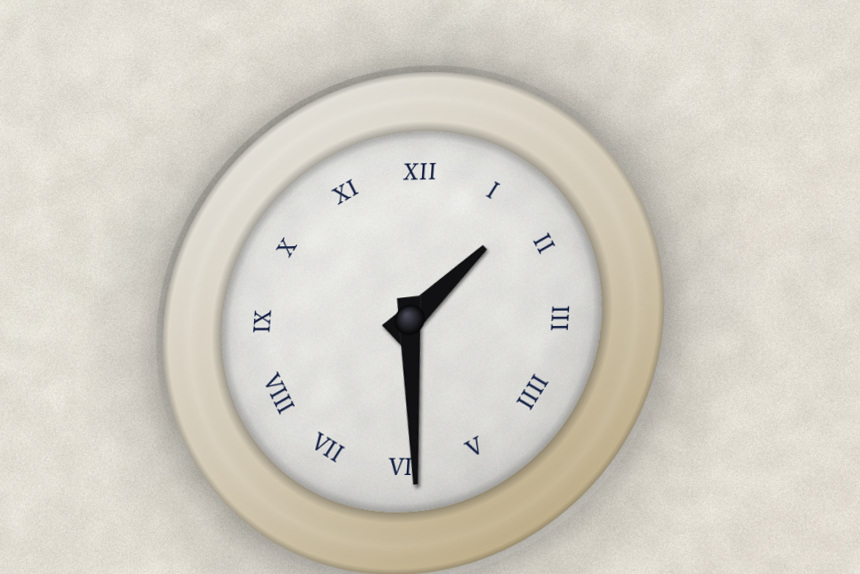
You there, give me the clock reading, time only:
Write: 1:29
